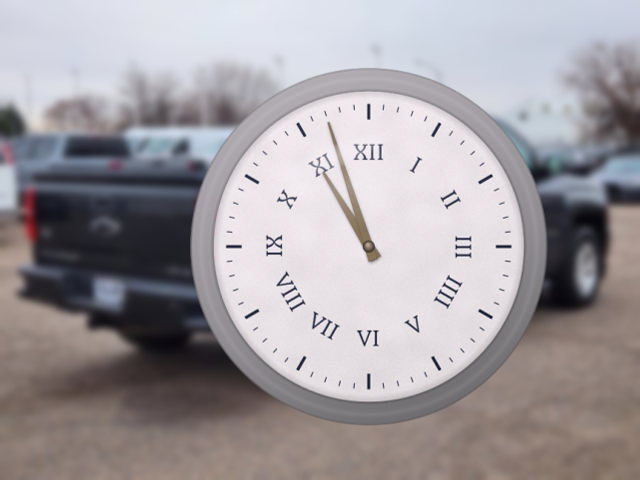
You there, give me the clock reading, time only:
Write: 10:57
